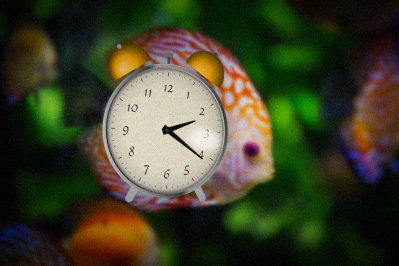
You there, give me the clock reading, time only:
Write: 2:21
